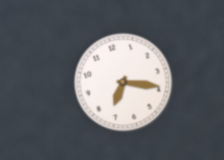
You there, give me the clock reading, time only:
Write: 7:19
